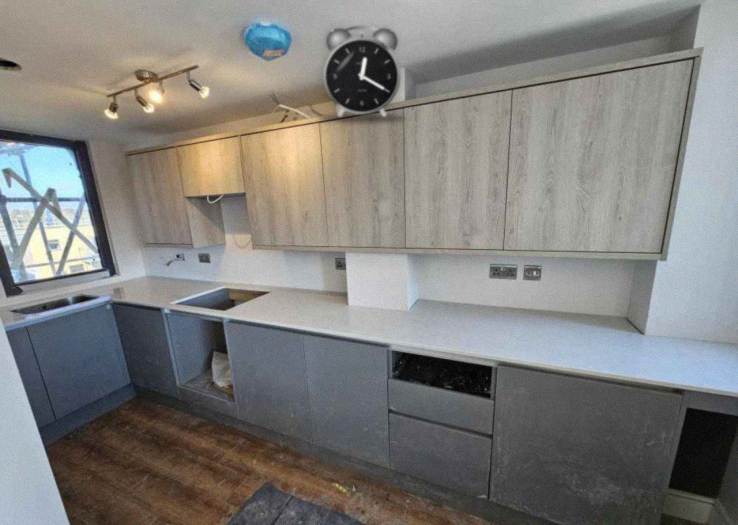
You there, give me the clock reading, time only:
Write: 12:20
